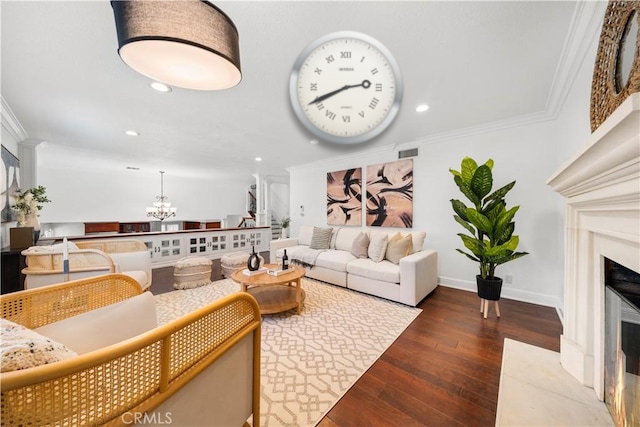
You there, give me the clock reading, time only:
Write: 2:41
